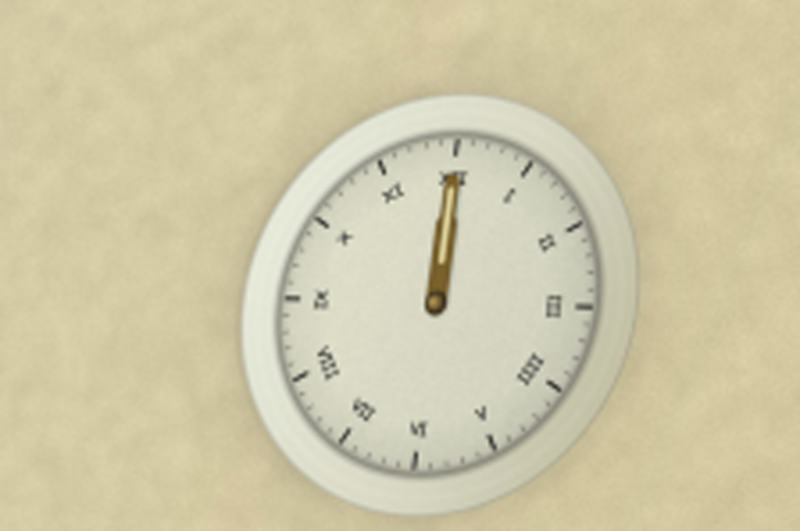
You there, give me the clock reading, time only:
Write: 12:00
